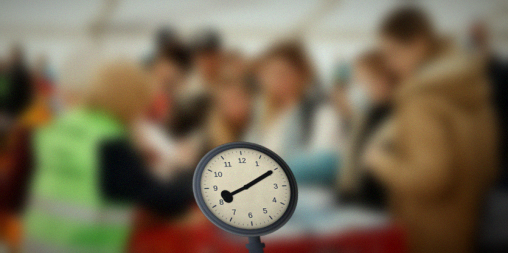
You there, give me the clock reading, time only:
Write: 8:10
